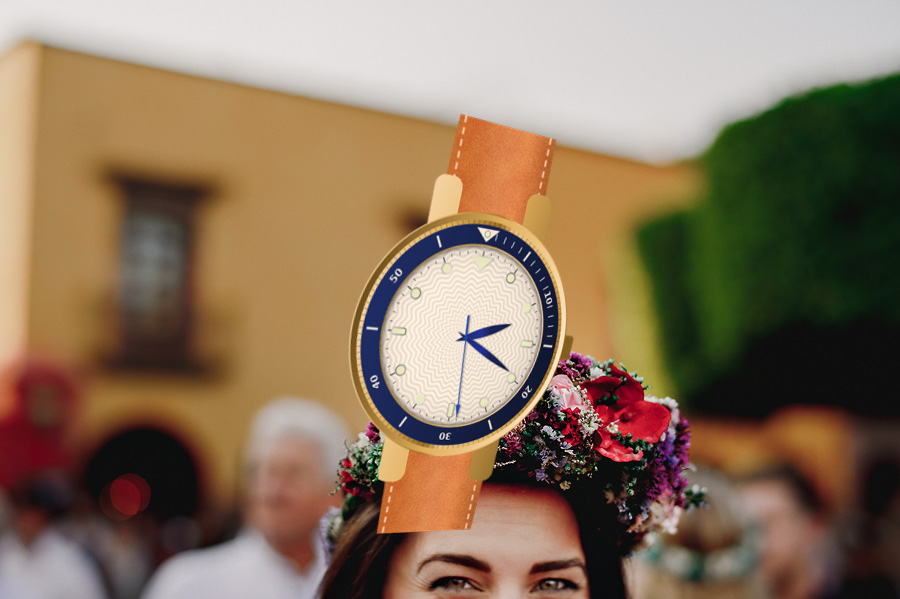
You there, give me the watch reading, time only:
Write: 2:19:29
